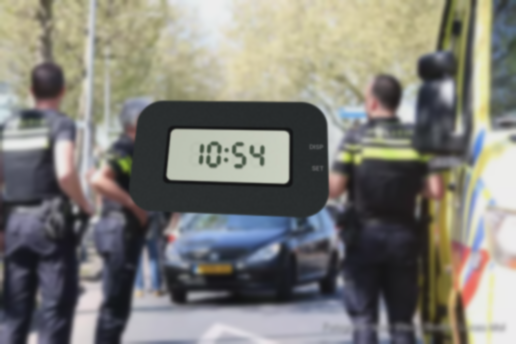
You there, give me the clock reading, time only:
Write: 10:54
